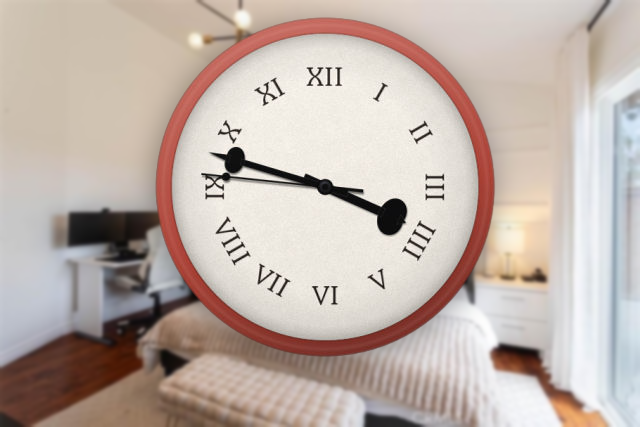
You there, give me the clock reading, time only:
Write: 3:47:46
